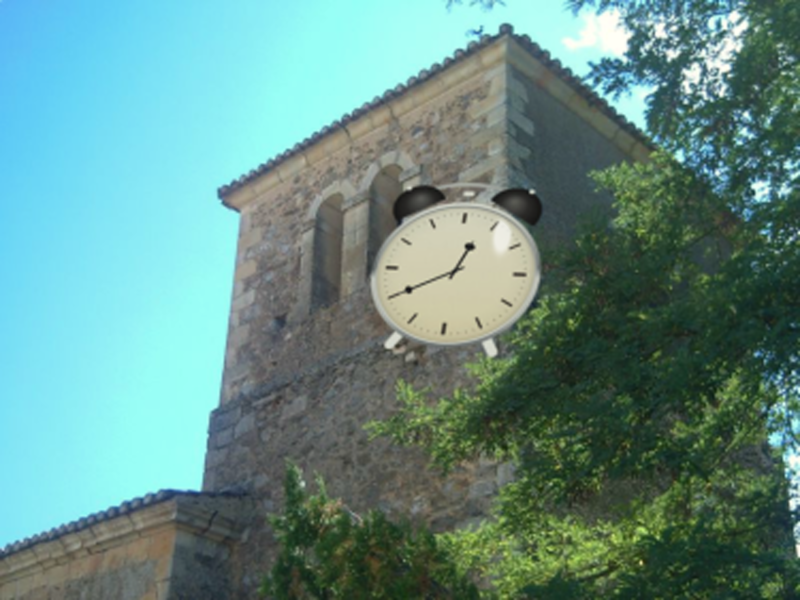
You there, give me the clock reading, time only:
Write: 12:40
